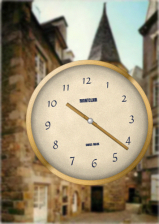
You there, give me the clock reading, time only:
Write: 10:22
